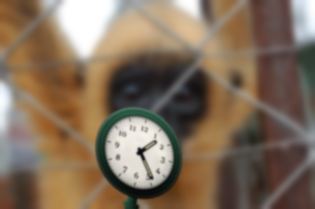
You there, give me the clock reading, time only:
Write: 1:24
